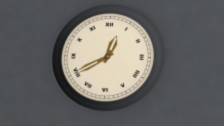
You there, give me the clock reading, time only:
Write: 12:40
